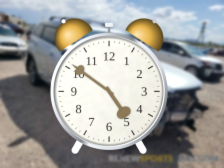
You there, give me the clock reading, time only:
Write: 4:51
